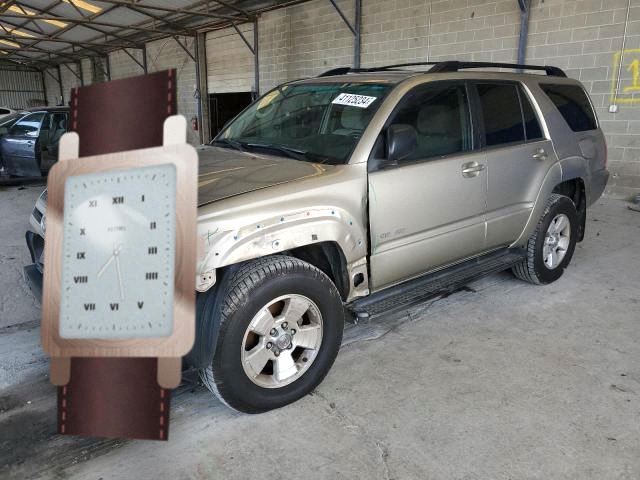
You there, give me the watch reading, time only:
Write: 7:28
